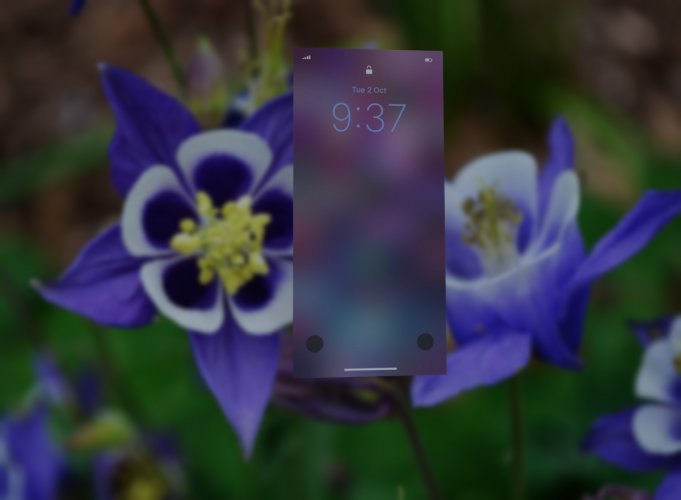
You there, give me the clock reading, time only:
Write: 9:37
